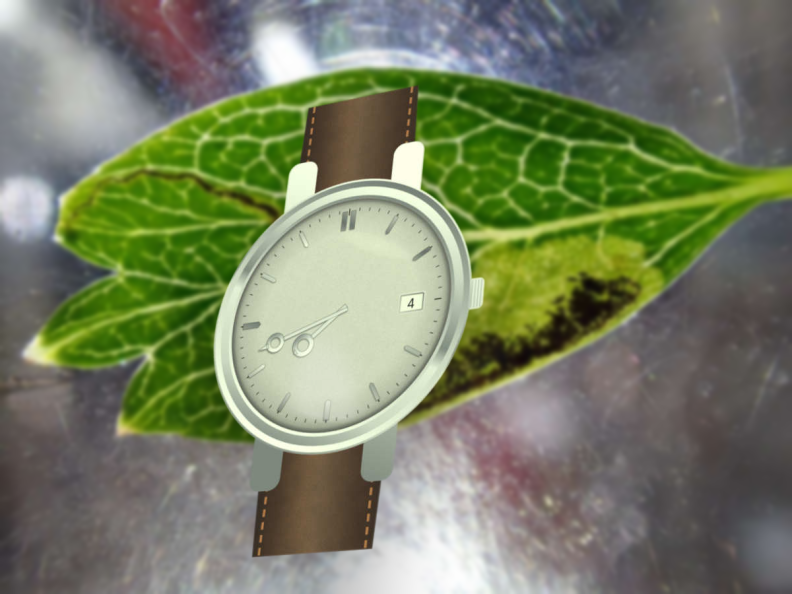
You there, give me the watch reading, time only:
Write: 7:42
